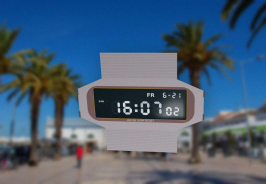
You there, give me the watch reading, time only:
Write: 16:07:02
